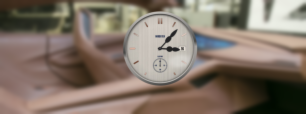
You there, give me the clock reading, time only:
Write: 3:07
